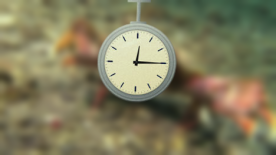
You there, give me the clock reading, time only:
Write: 12:15
